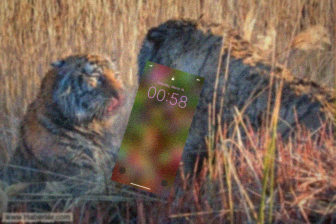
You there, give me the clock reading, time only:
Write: 0:58
